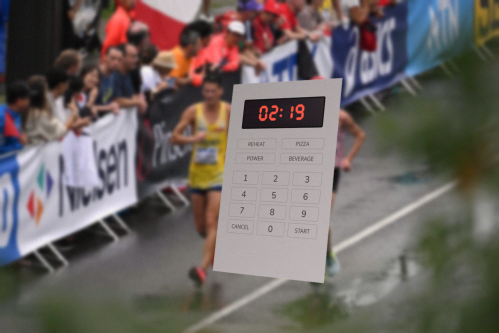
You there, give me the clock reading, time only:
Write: 2:19
